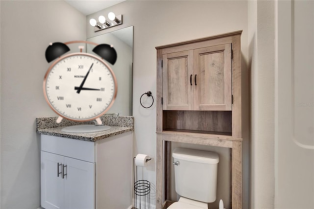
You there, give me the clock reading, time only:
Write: 3:04
